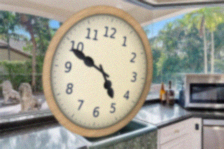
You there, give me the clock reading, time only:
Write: 4:49
